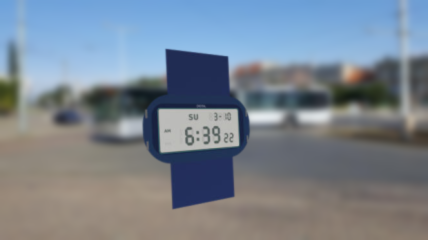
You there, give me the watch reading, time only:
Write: 6:39:22
